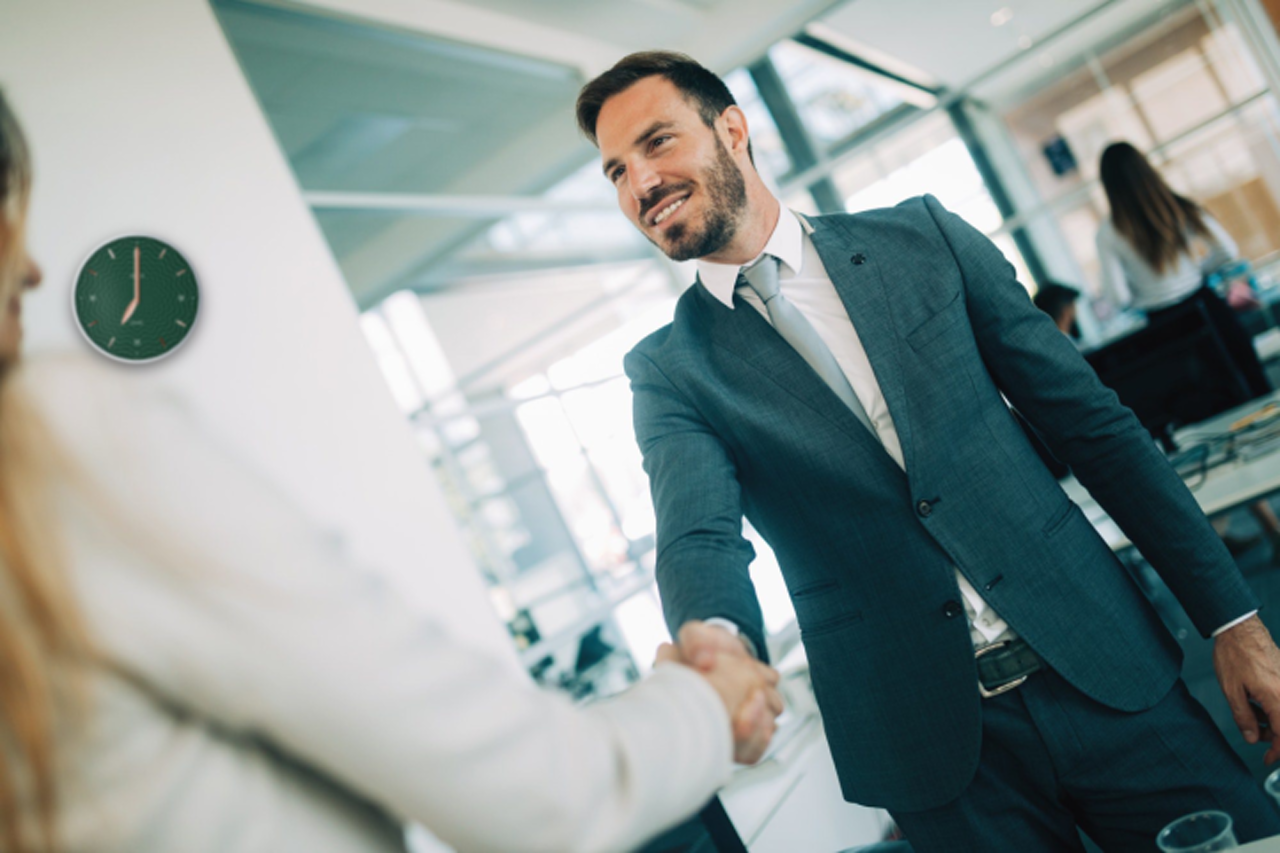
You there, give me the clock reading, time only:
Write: 7:00
